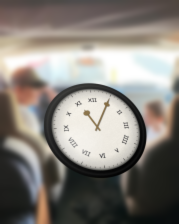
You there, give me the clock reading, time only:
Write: 11:05
